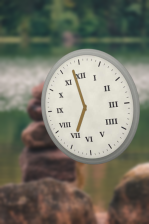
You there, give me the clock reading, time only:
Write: 6:58
